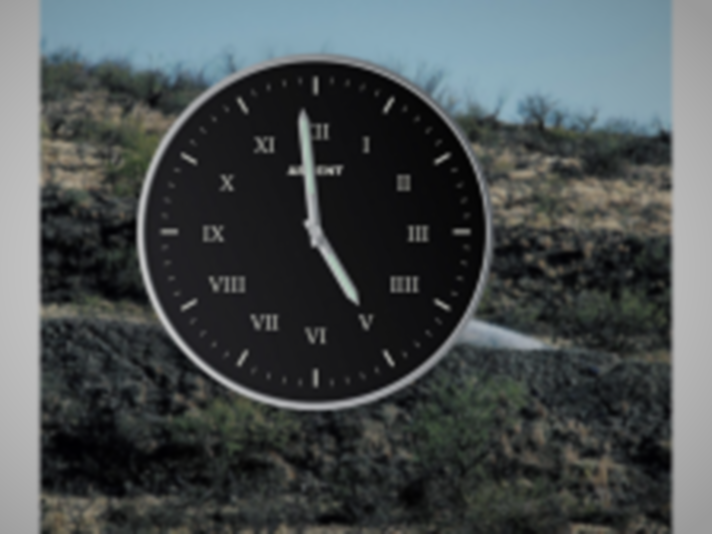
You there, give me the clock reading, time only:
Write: 4:59
